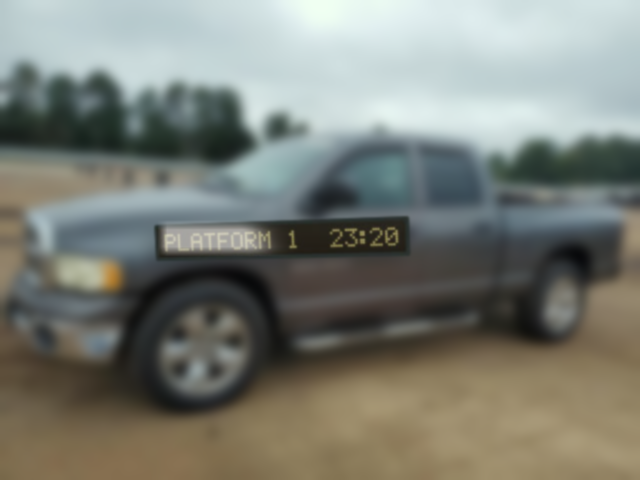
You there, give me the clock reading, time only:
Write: 23:20
